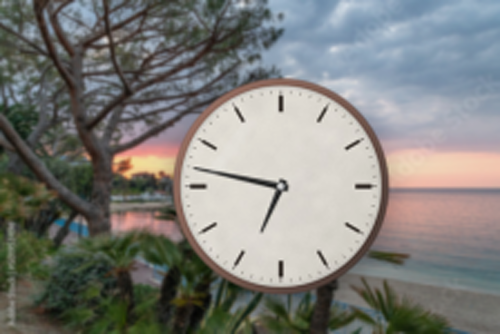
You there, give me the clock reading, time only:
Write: 6:47
